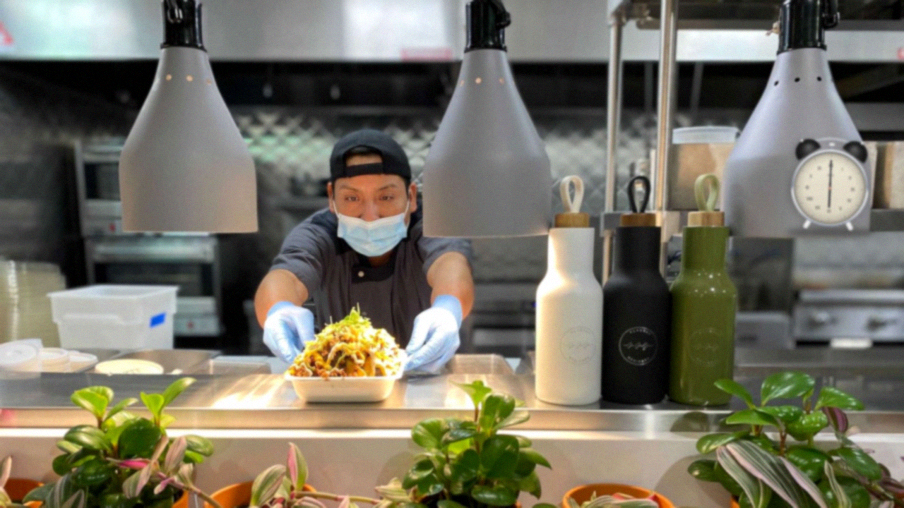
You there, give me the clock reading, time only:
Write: 6:00
